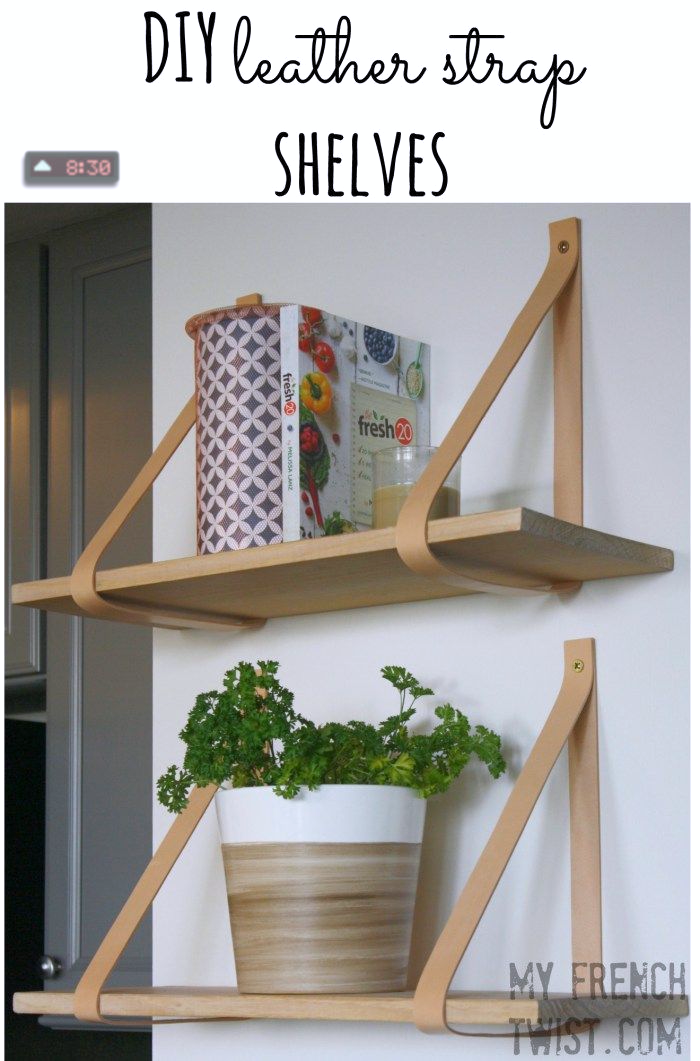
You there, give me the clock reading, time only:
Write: 8:30
